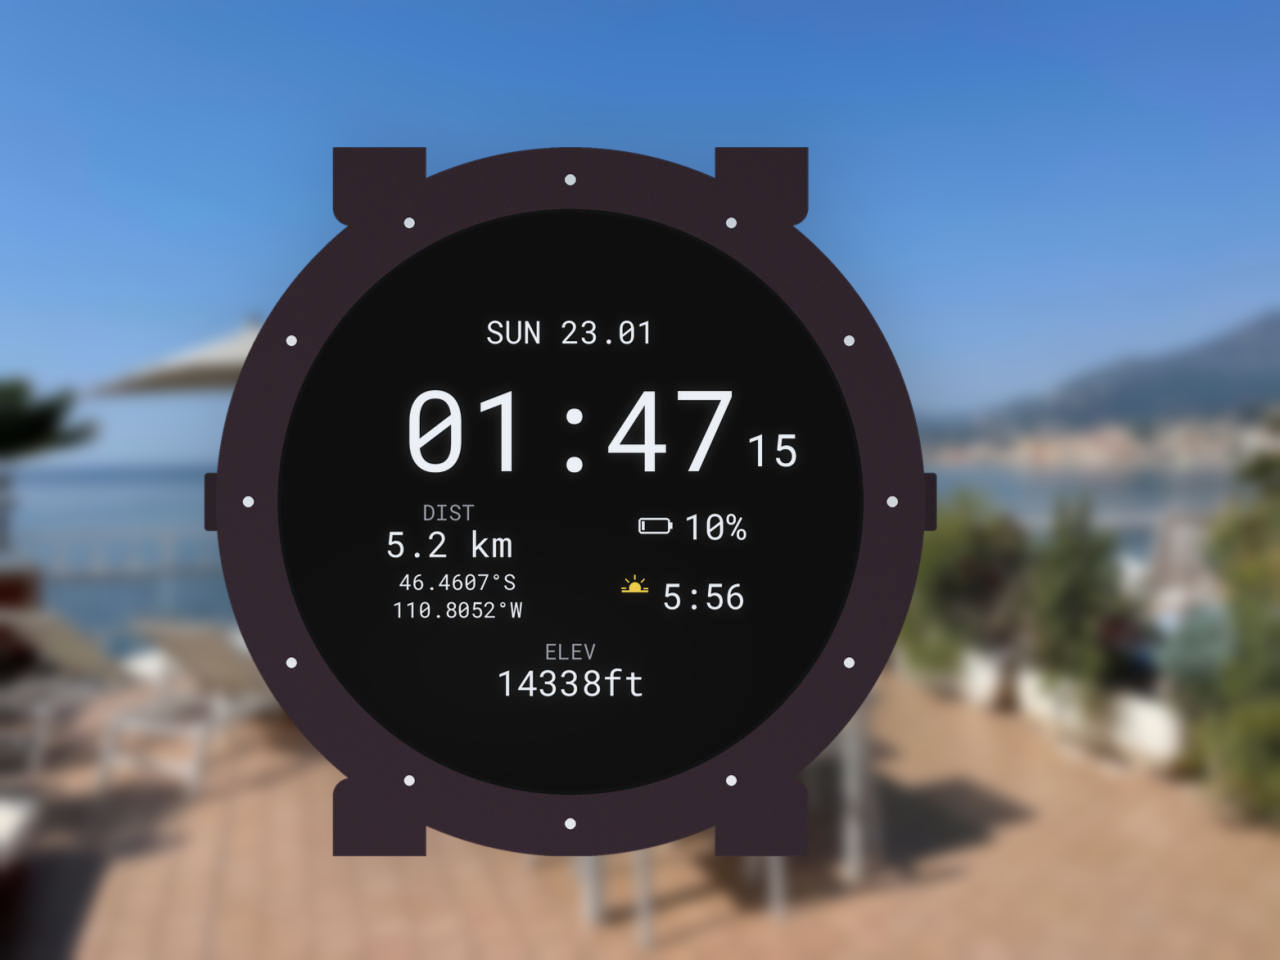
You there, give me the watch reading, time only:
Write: 1:47:15
